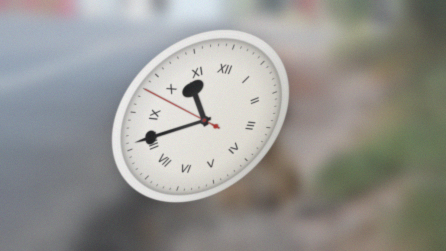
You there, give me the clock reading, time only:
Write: 10:40:48
